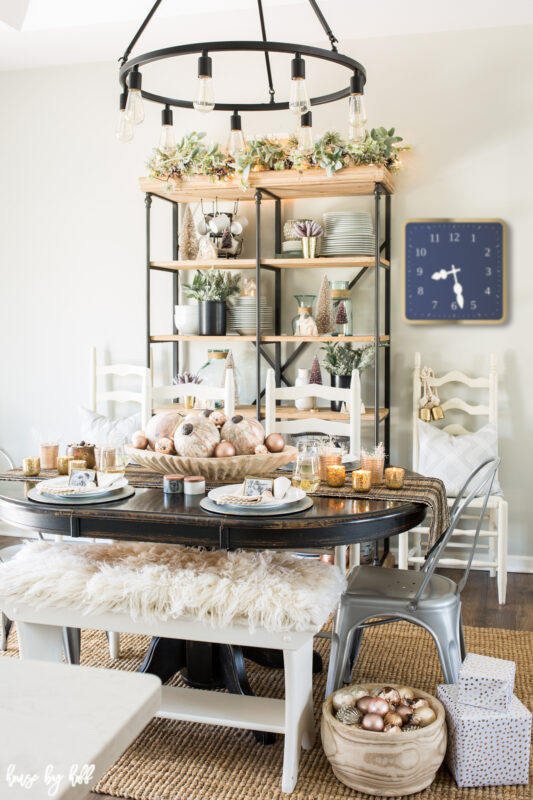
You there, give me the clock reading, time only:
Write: 8:28
